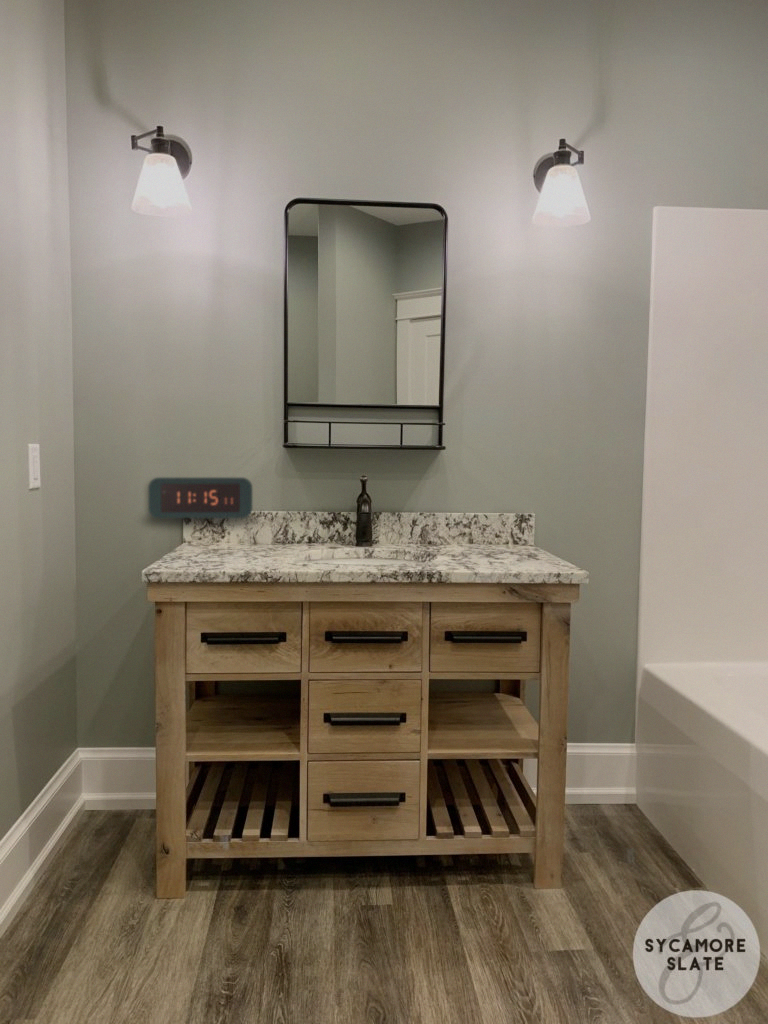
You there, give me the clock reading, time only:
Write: 11:15
